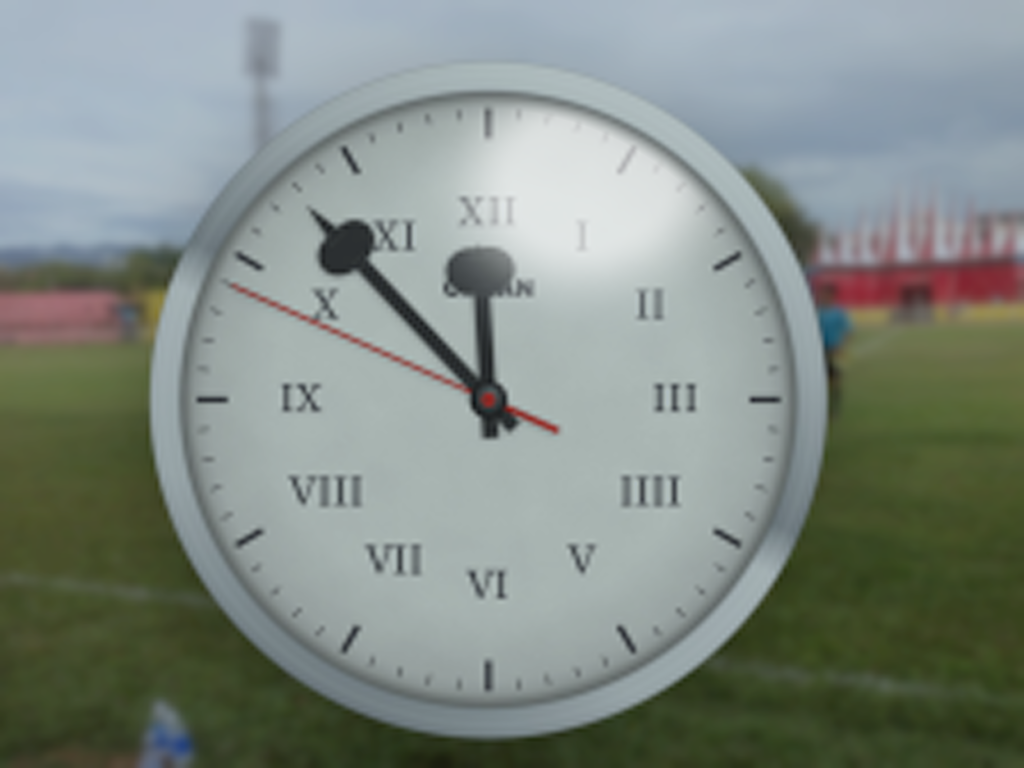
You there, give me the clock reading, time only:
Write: 11:52:49
